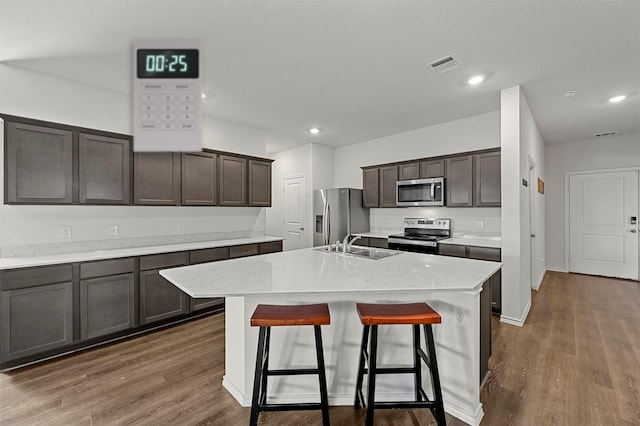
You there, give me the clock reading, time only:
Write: 0:25
